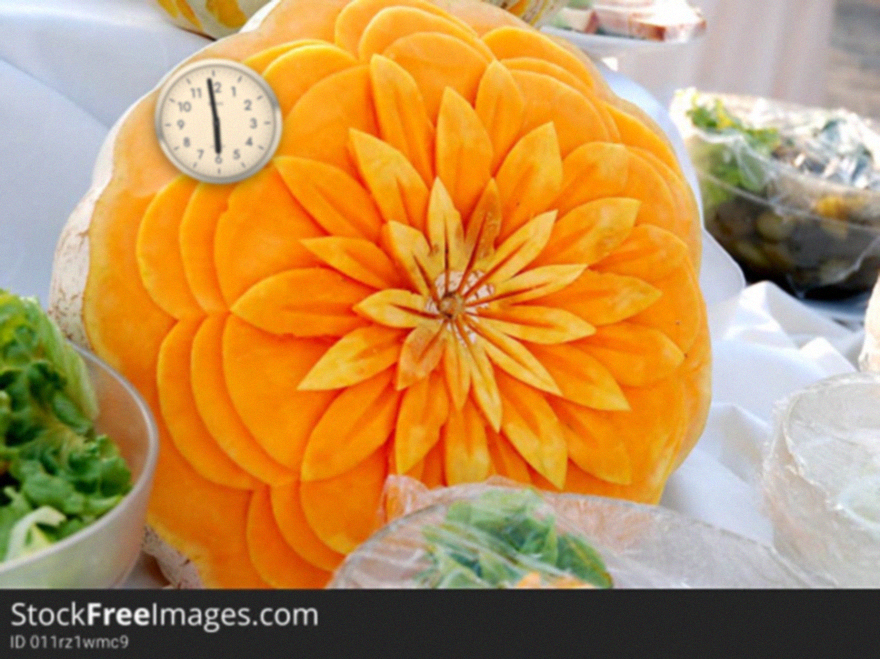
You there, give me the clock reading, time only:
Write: 5:59
